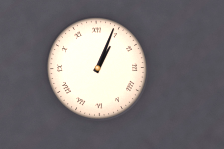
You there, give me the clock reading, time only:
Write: 1:04
